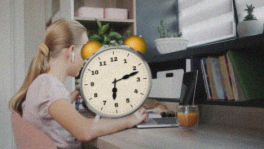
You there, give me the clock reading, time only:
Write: 6:12
